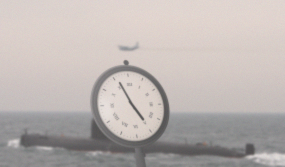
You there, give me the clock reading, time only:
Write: 4:56
